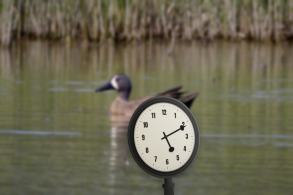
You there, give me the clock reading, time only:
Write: 5:11
